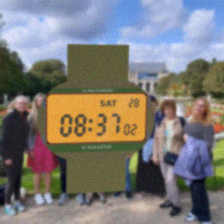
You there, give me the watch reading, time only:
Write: 8:37:02
